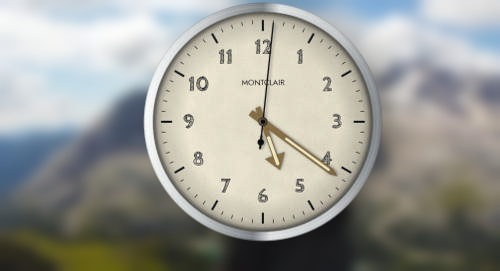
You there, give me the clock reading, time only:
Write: 5:21:01
